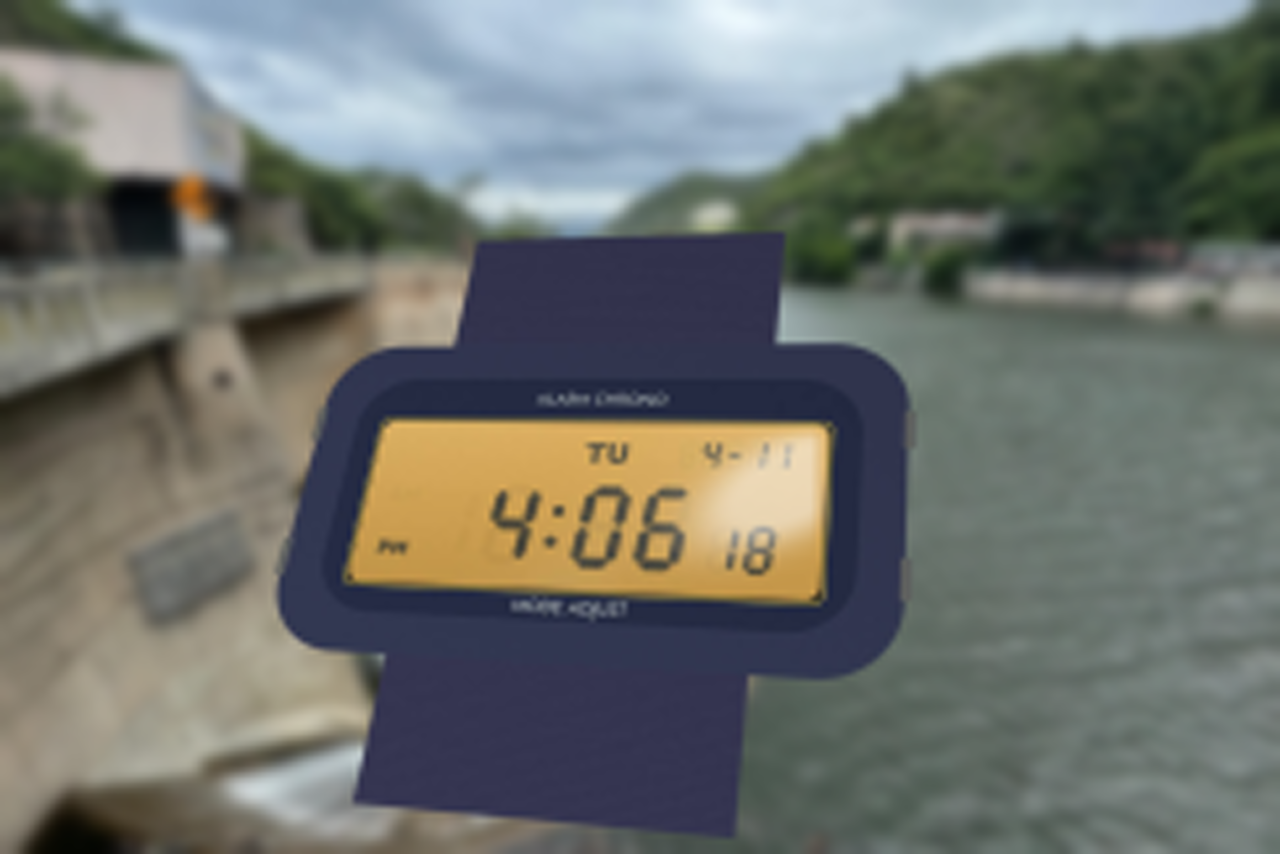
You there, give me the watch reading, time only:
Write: 4:06:18
